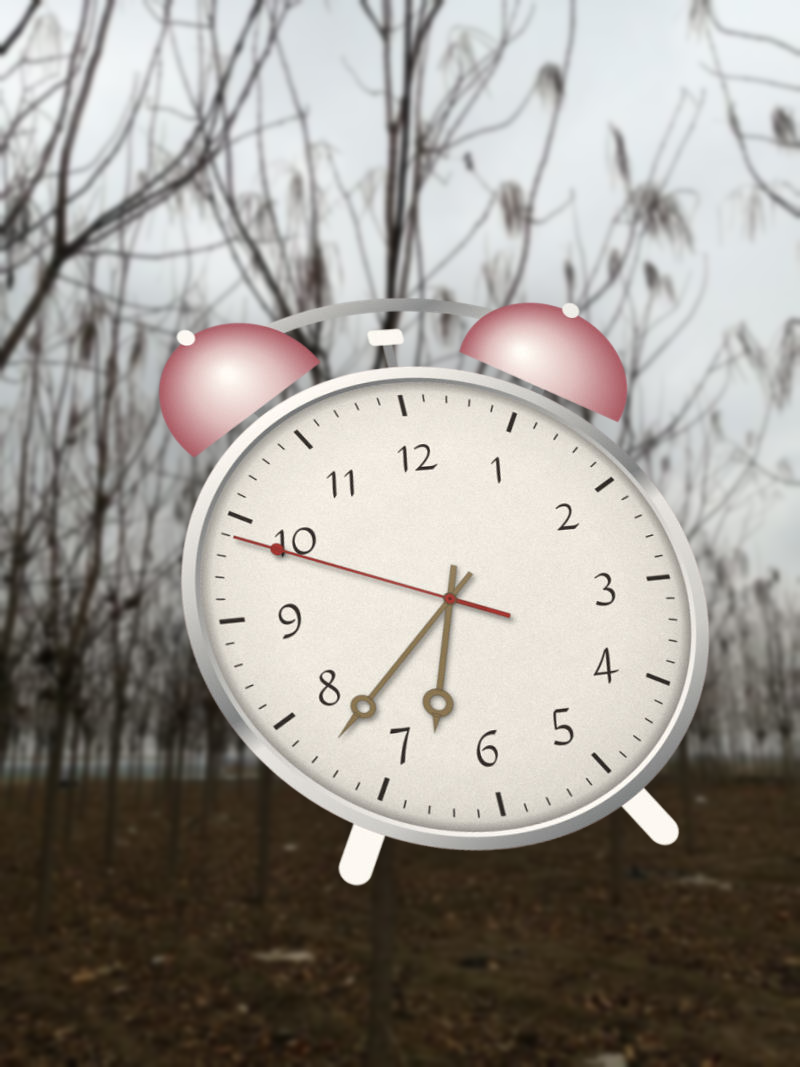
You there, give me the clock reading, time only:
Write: 6:37:49
